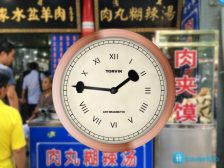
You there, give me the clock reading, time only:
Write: 1:46
